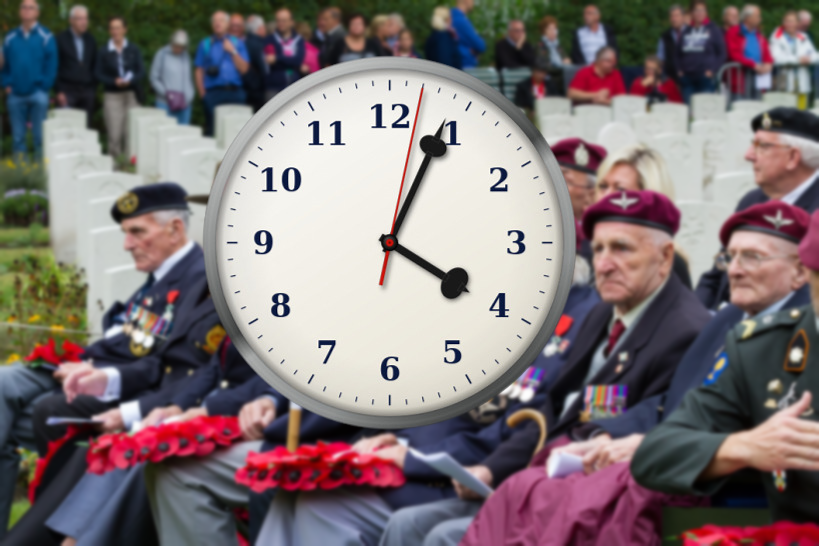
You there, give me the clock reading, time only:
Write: 4:04:02
